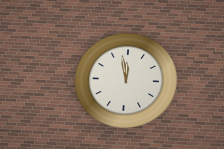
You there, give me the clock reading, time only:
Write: 11:58
